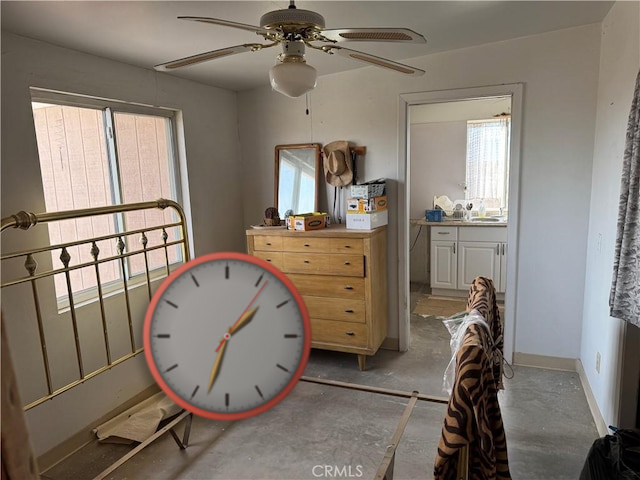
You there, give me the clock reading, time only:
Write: 1:33:06
